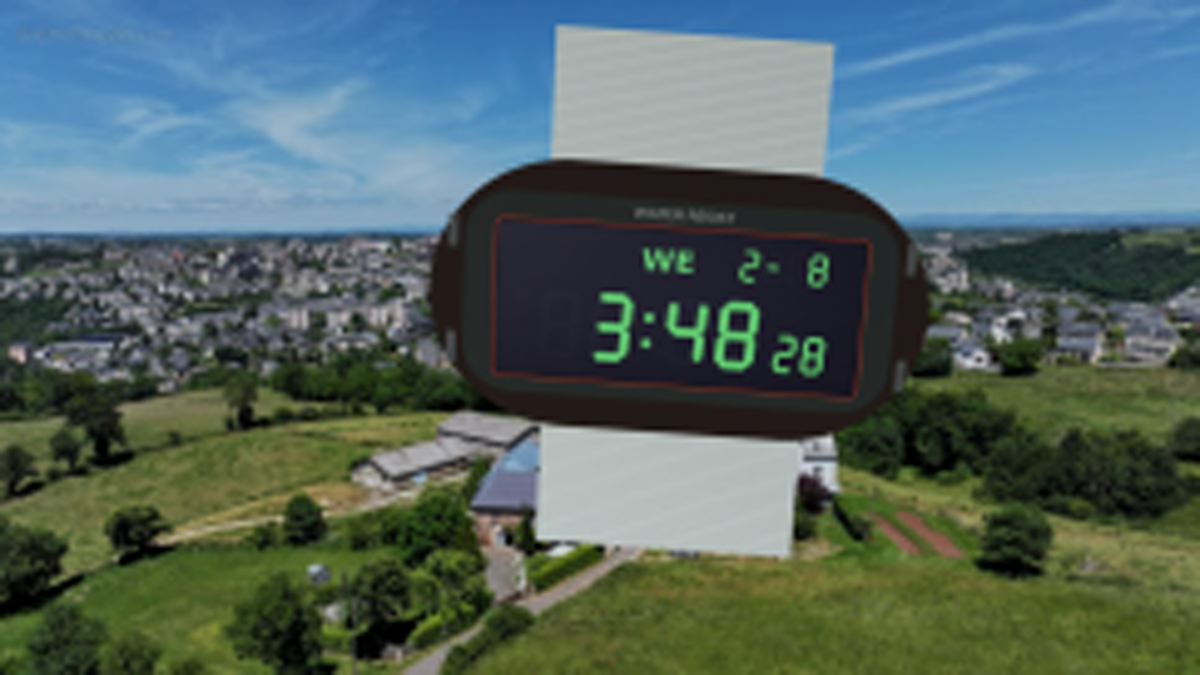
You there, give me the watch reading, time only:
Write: 3:48:28
